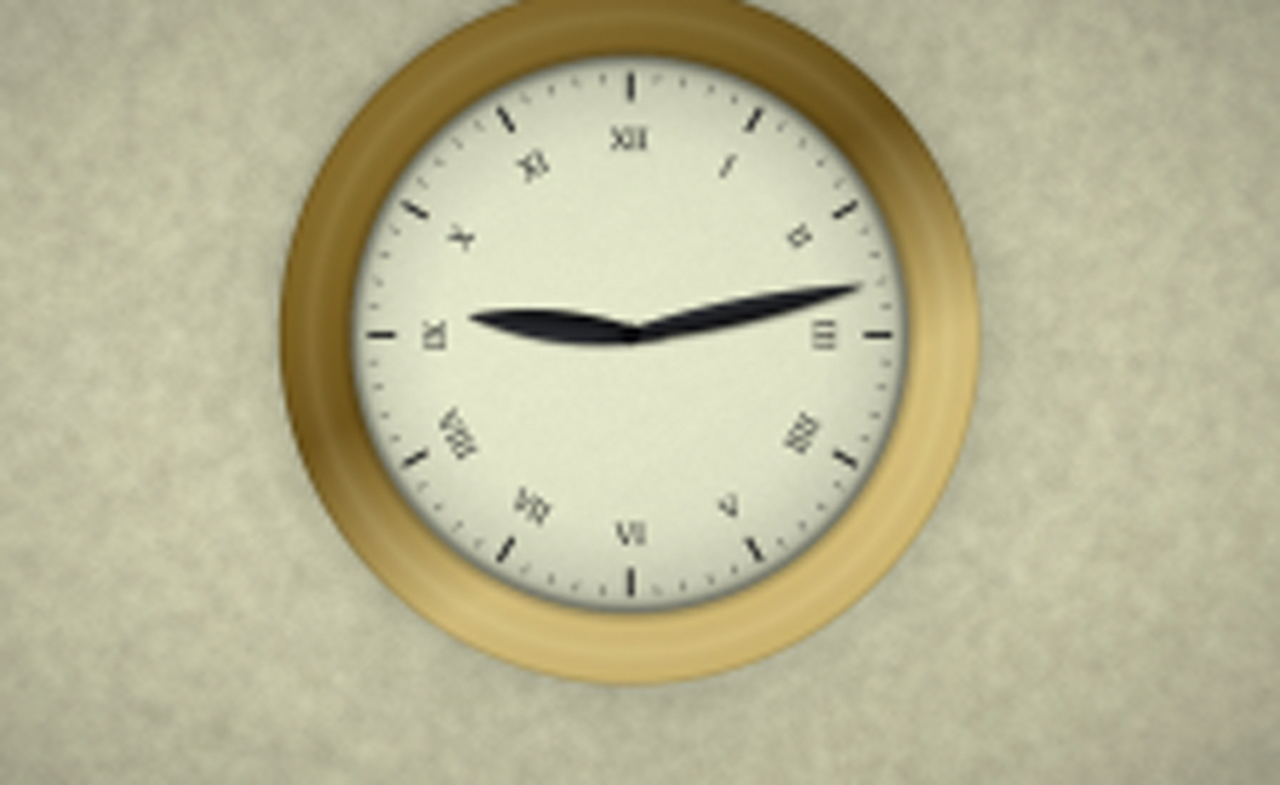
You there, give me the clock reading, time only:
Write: 9:13
